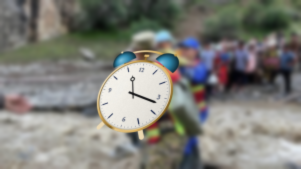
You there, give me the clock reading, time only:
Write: 11:17
